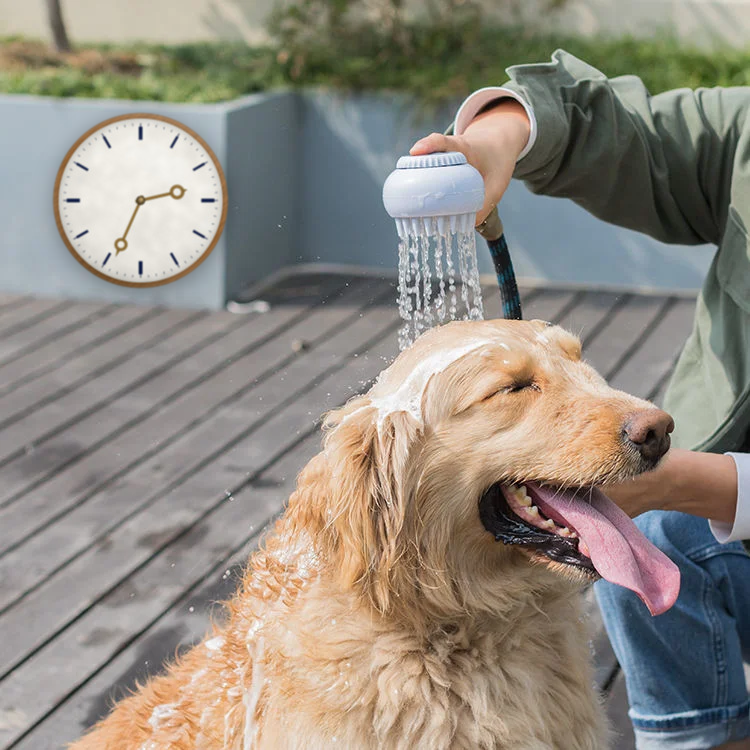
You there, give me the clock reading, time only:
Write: 2:34
